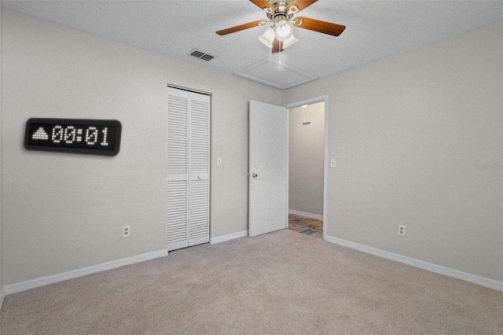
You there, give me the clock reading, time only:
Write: 0:01
